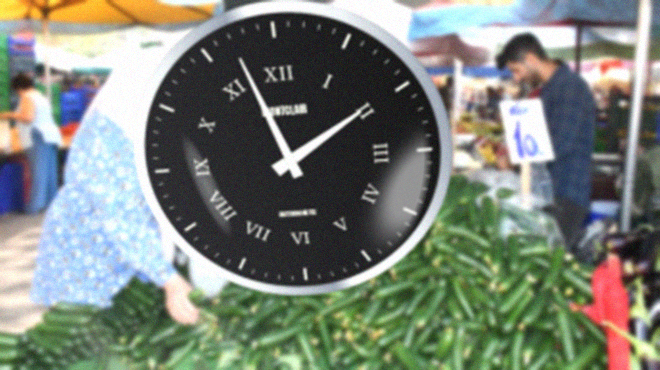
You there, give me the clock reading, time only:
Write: 1:57
